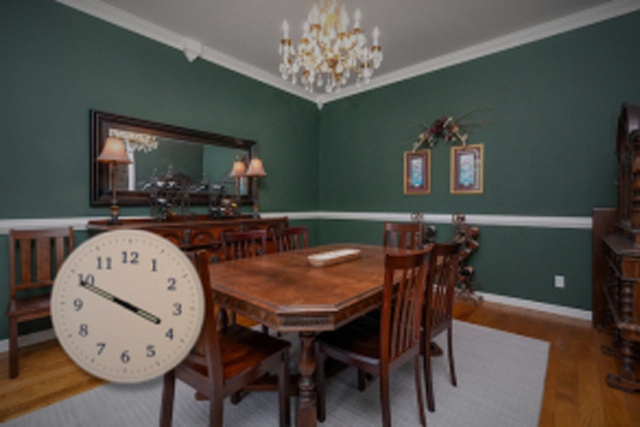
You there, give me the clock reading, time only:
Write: 3:49
